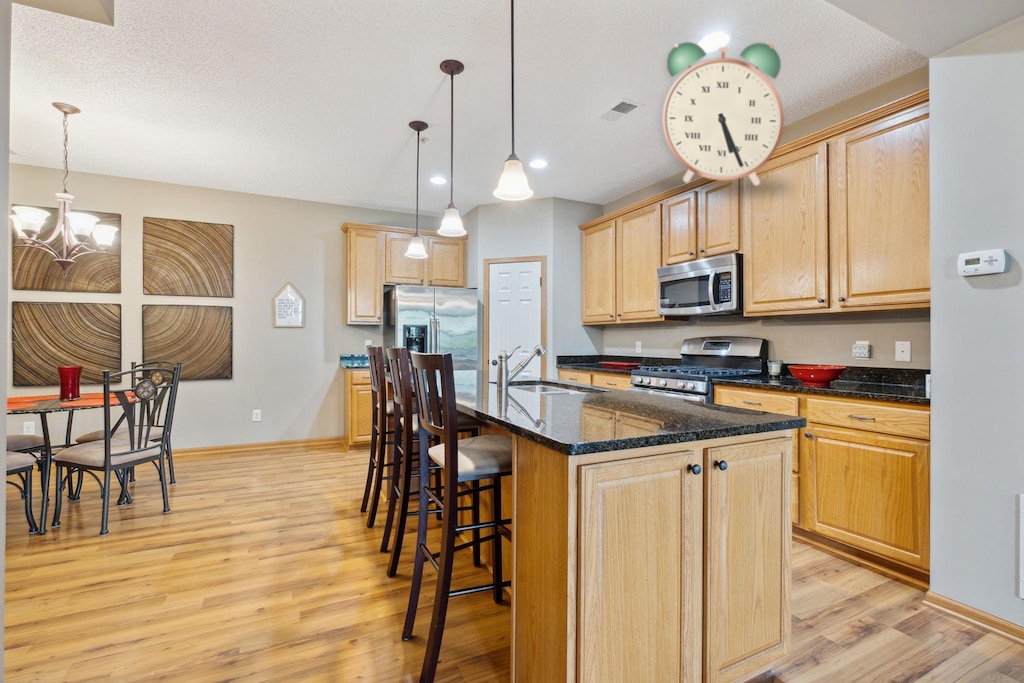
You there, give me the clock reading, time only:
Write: 5:26
